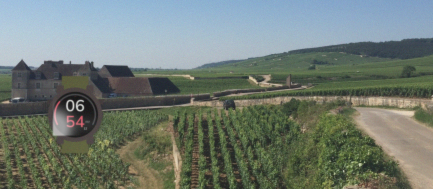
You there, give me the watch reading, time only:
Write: 6:54
